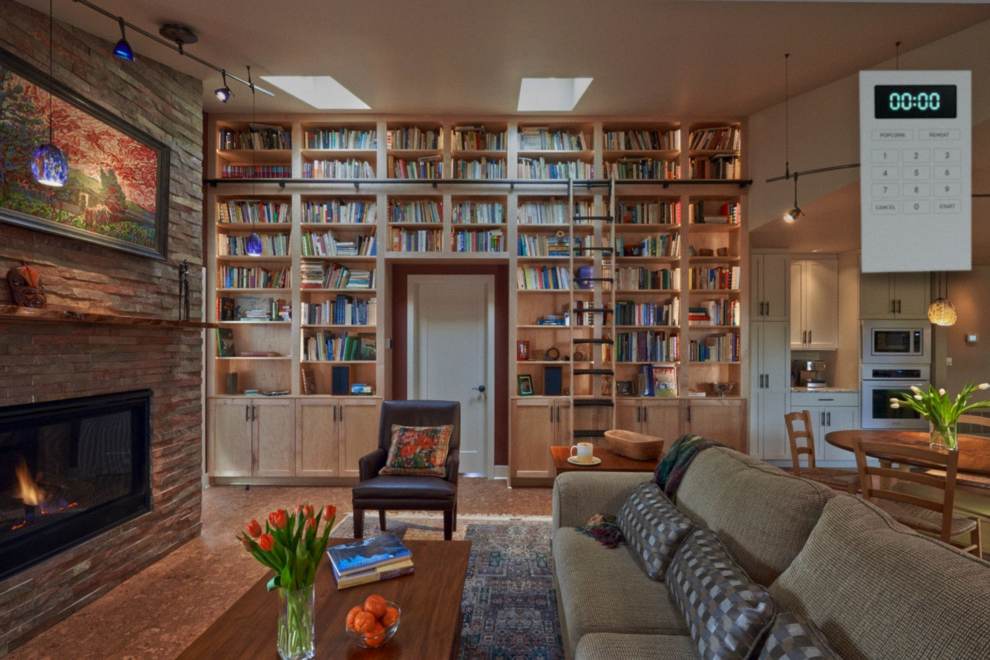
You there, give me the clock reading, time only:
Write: 0:00
